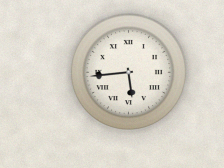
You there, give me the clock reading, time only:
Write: 5:44
